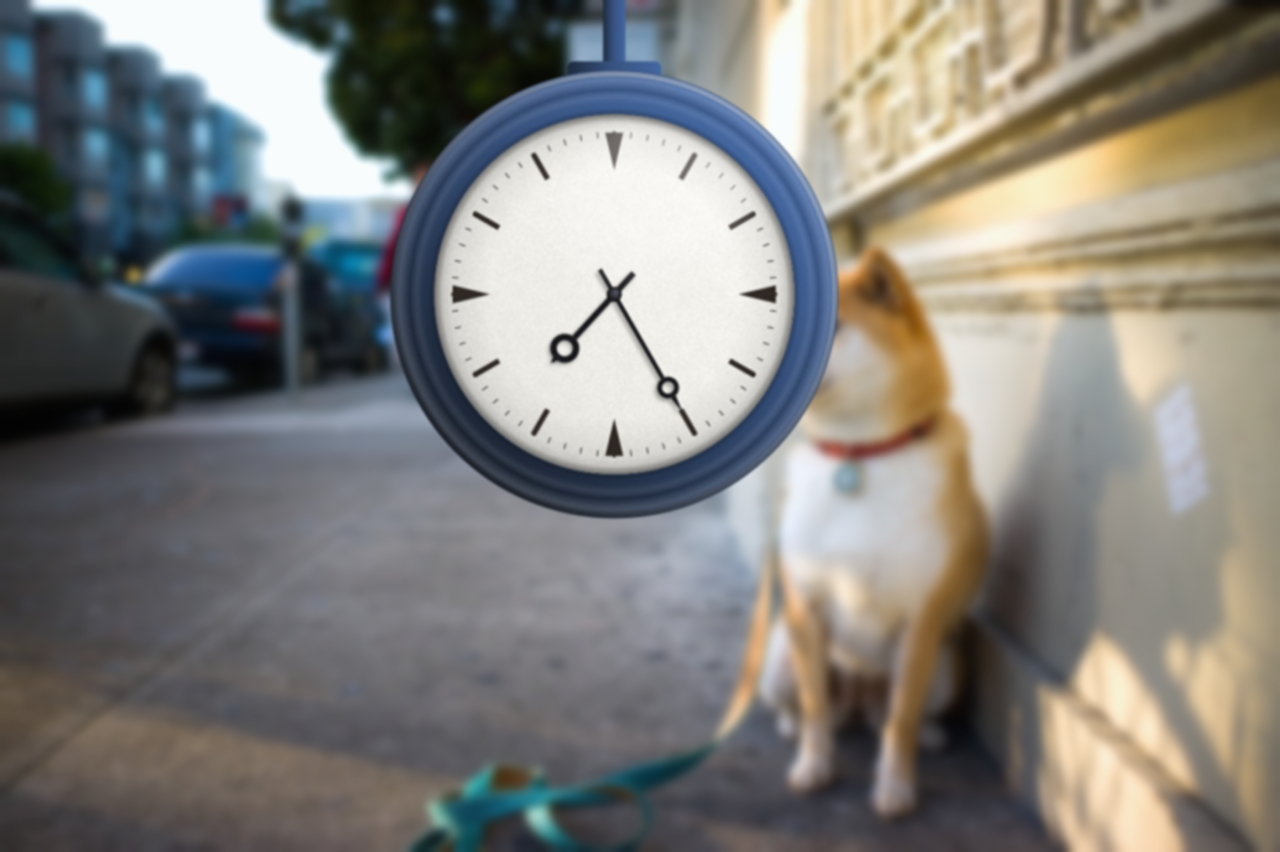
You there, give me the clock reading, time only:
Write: 7:25
